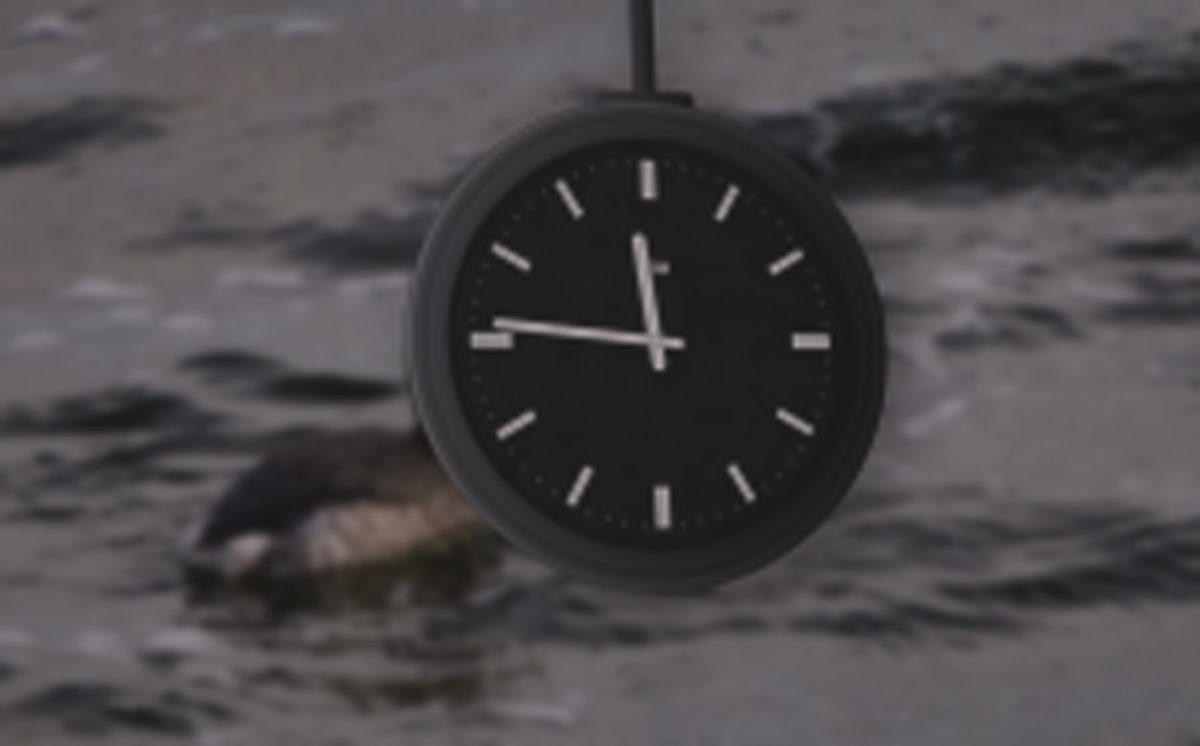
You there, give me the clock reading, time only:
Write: 11:46
